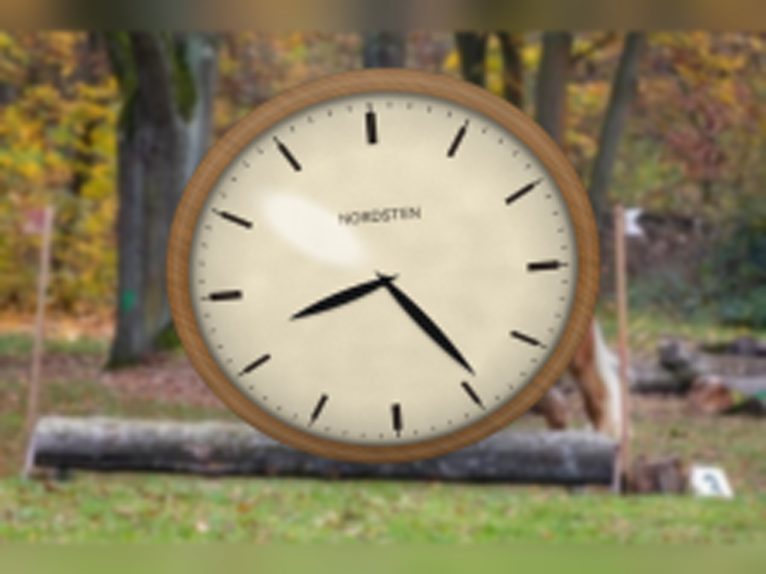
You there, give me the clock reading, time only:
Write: 8:24
